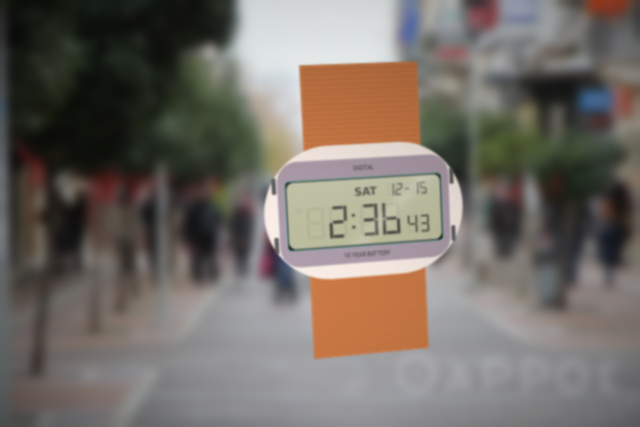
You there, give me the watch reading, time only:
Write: 2:36:43
